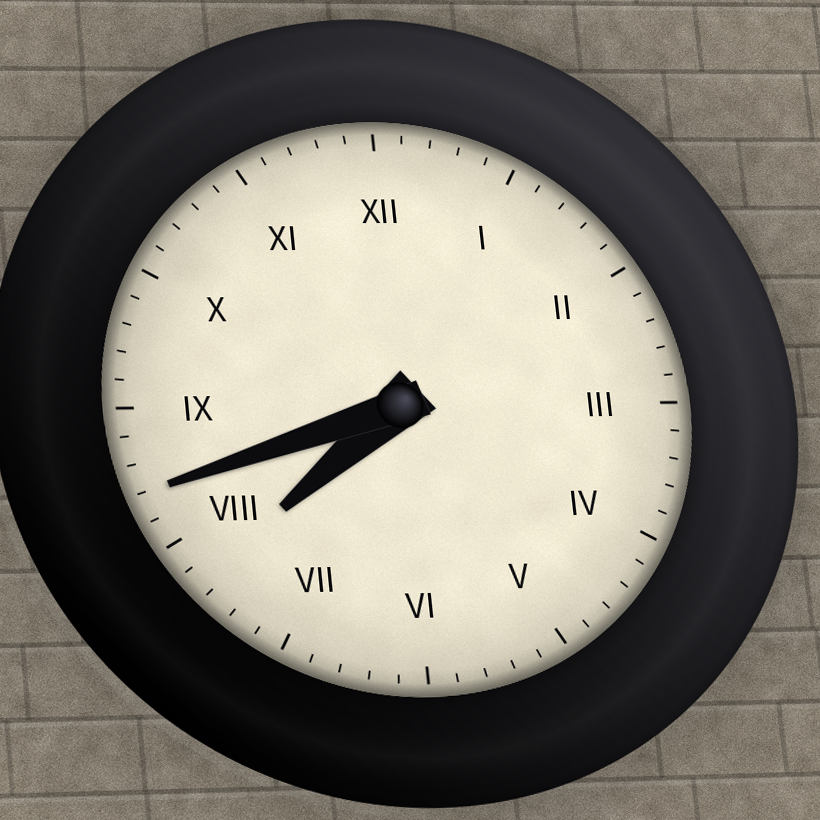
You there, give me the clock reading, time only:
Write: 7:42
